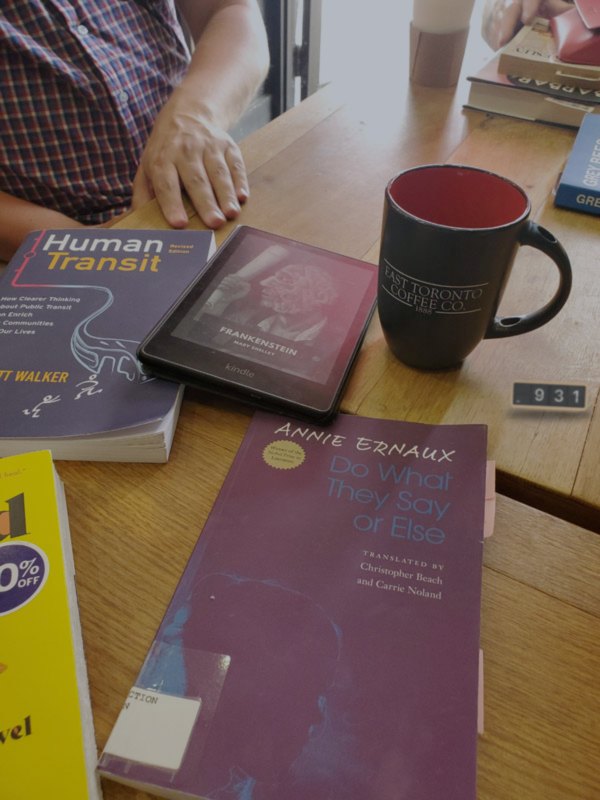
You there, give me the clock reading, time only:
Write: 9:31
